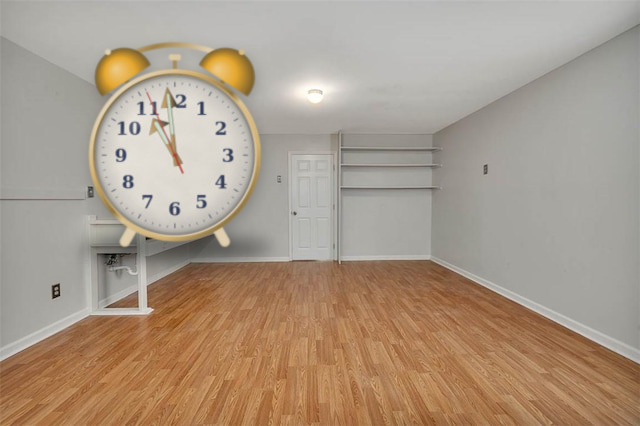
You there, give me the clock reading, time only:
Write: 10:58:56
